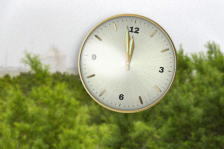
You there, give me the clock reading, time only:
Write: 11:58
